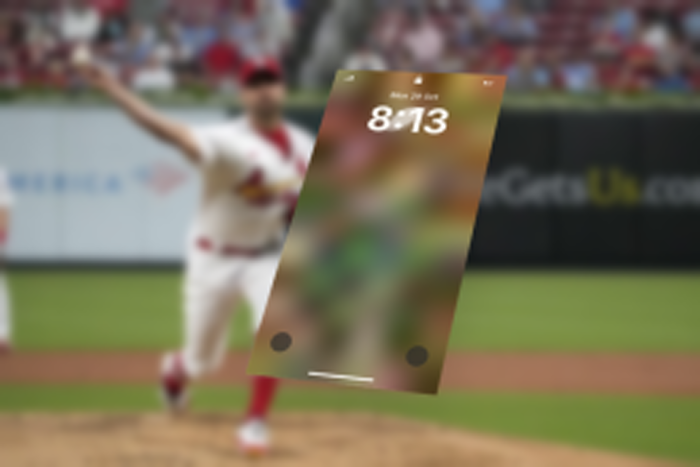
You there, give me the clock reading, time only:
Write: 8:13
